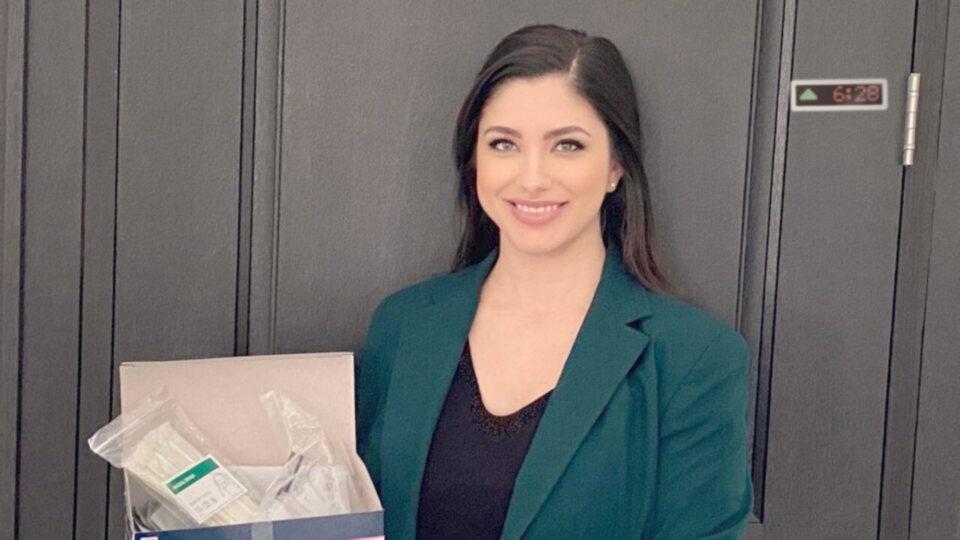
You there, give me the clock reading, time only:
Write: 6:28
